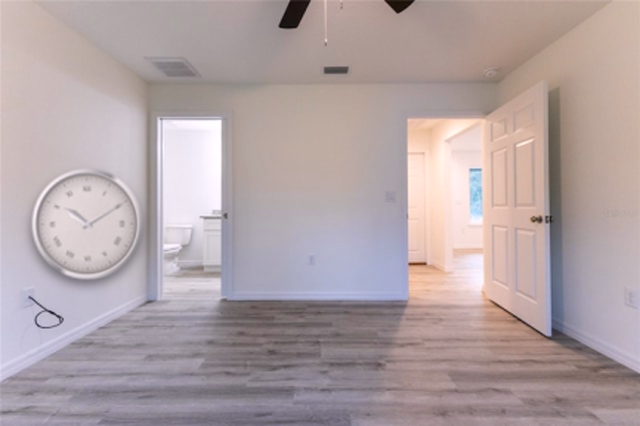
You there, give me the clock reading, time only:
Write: 10:10
